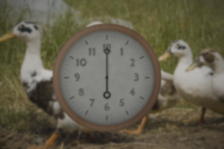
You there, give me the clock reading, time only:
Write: 6:00
